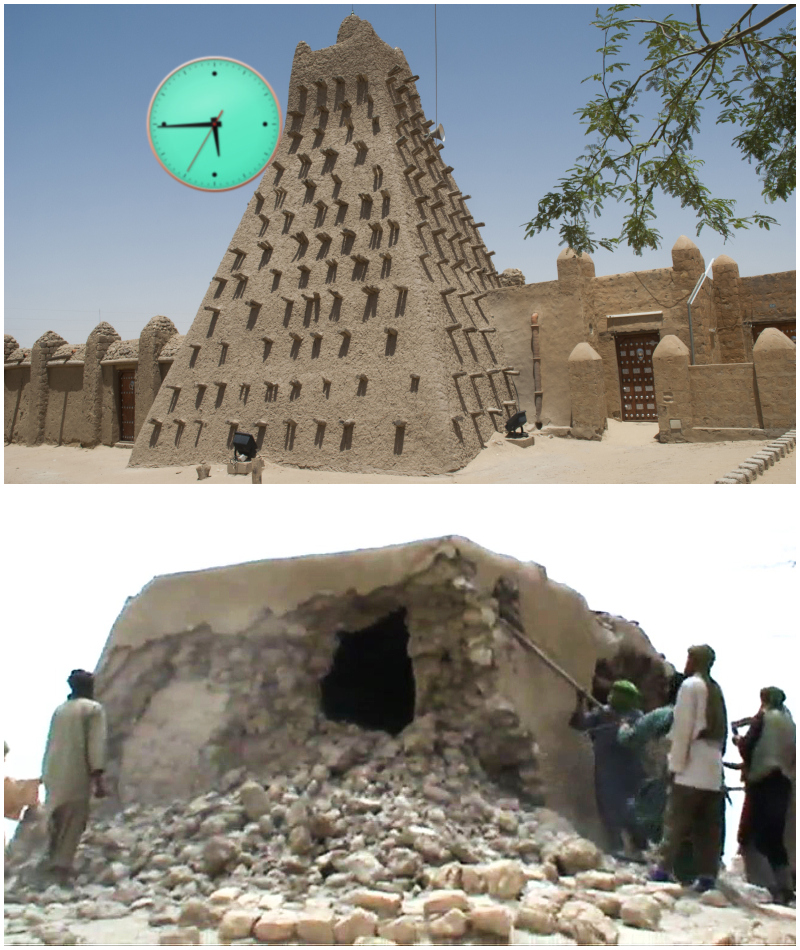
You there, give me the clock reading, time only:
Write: 5:44:35
